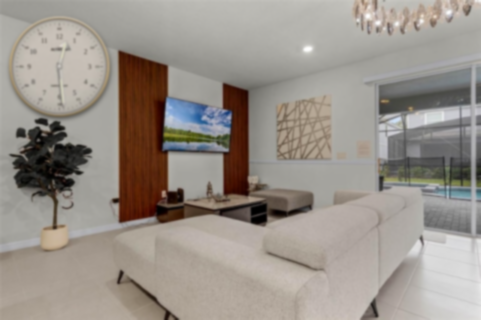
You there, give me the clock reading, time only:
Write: 12:29
